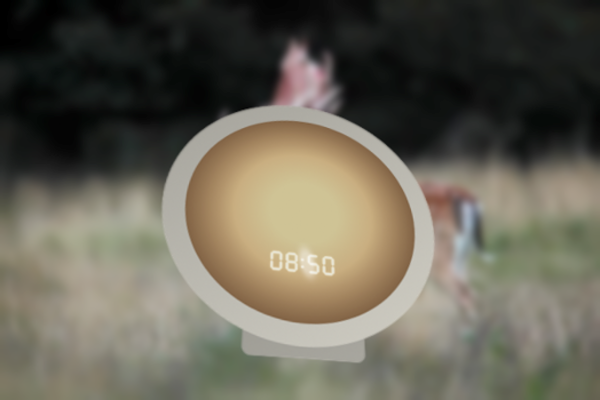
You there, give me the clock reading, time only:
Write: 8:50
